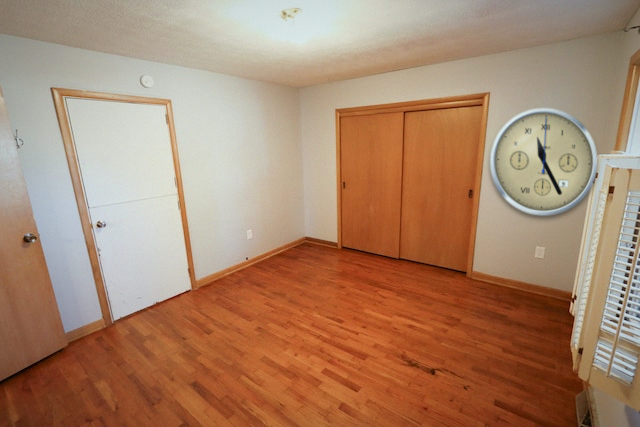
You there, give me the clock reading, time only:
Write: 11:25
